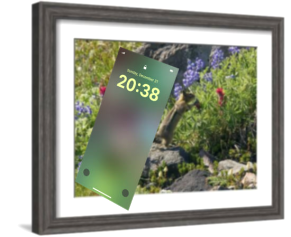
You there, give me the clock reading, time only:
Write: 20:38
